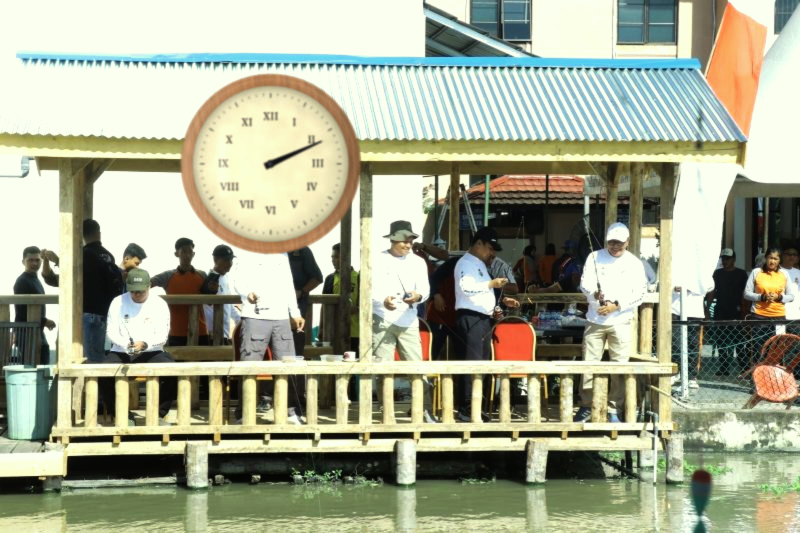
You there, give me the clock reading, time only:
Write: 2:11
